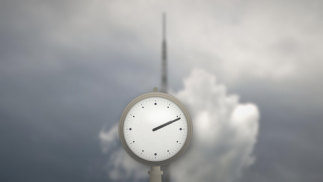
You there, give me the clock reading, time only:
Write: 2:11
